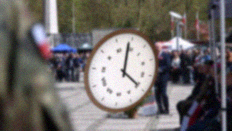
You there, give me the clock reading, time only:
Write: 3:59
